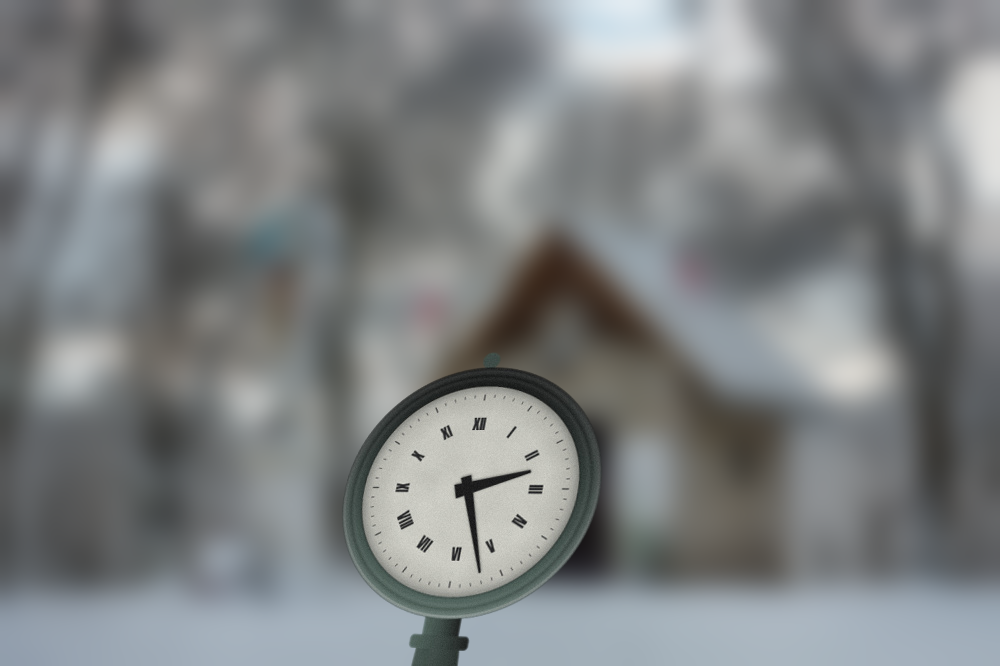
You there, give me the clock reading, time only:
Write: 2:27
